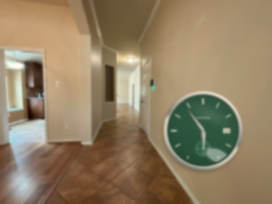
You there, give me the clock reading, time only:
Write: 5:54
